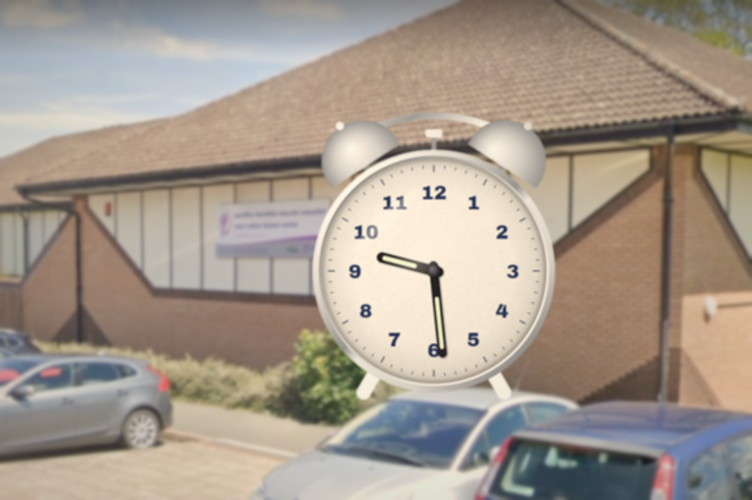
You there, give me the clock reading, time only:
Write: 9:29
